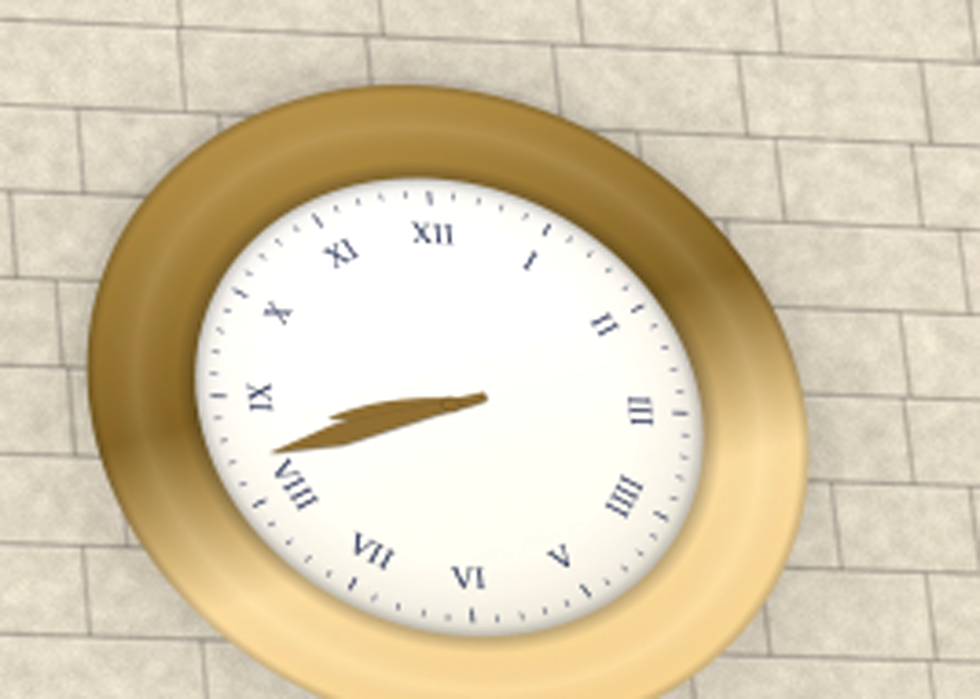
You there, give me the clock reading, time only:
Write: 8:42
